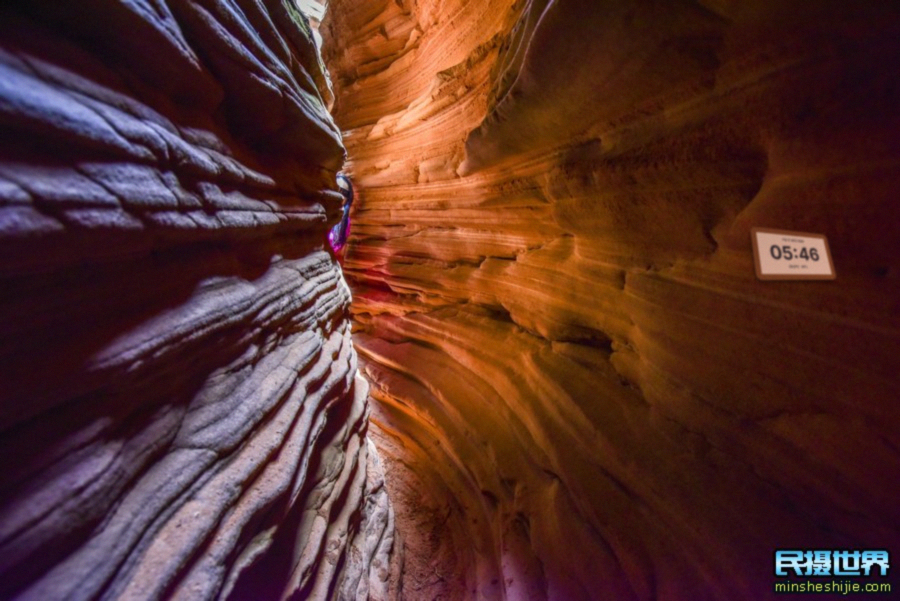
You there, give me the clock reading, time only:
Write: 5:46
